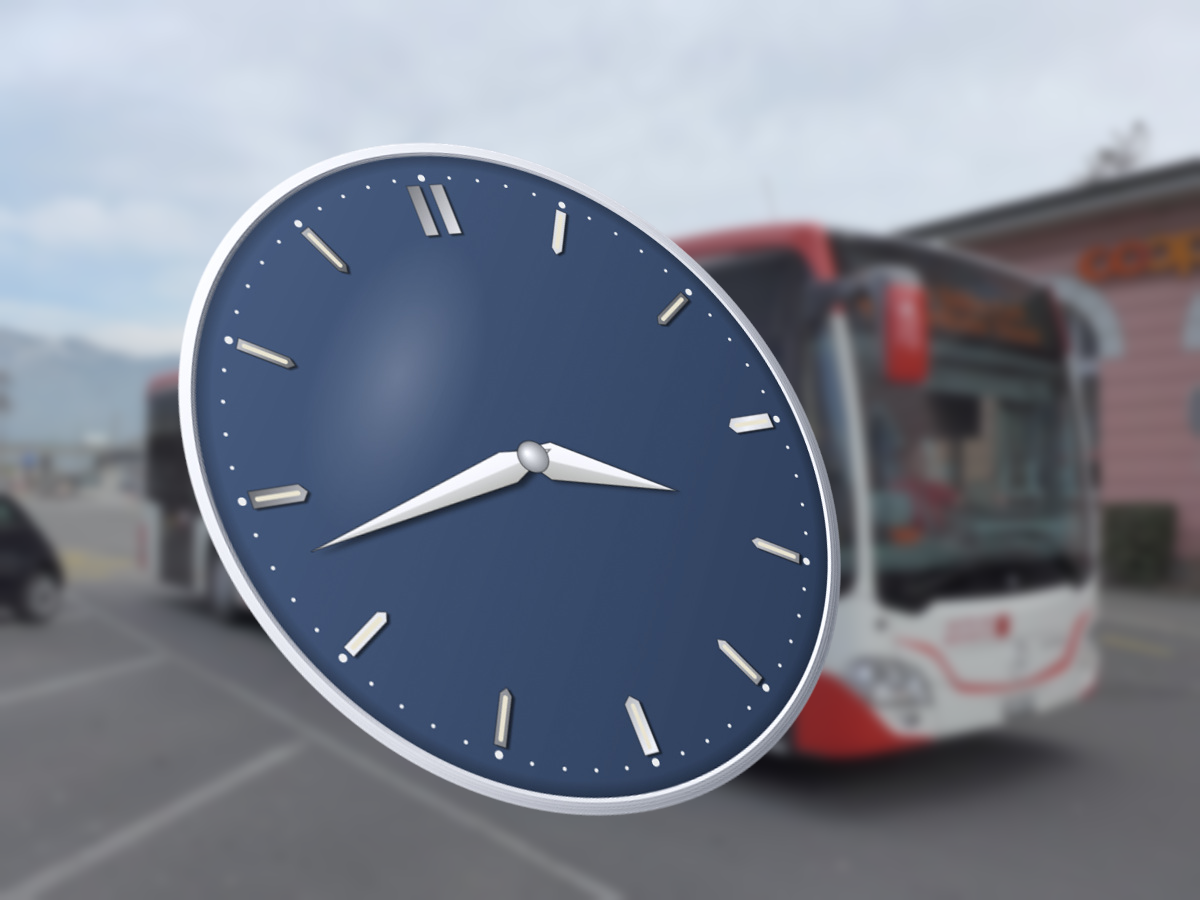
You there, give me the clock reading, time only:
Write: 3:43
